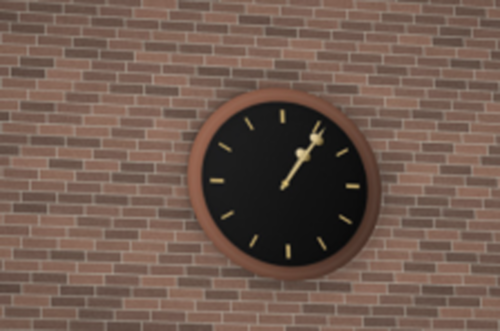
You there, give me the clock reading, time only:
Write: 1:06
